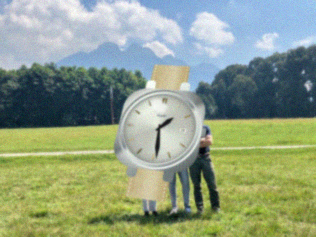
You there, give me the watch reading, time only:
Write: 1:29
